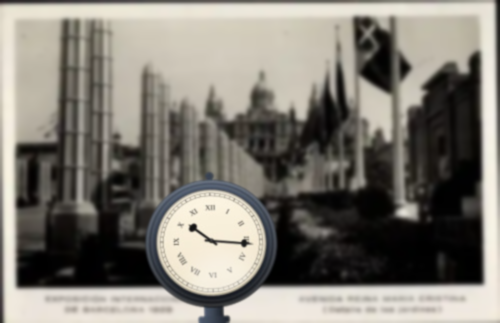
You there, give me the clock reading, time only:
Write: 10:16
